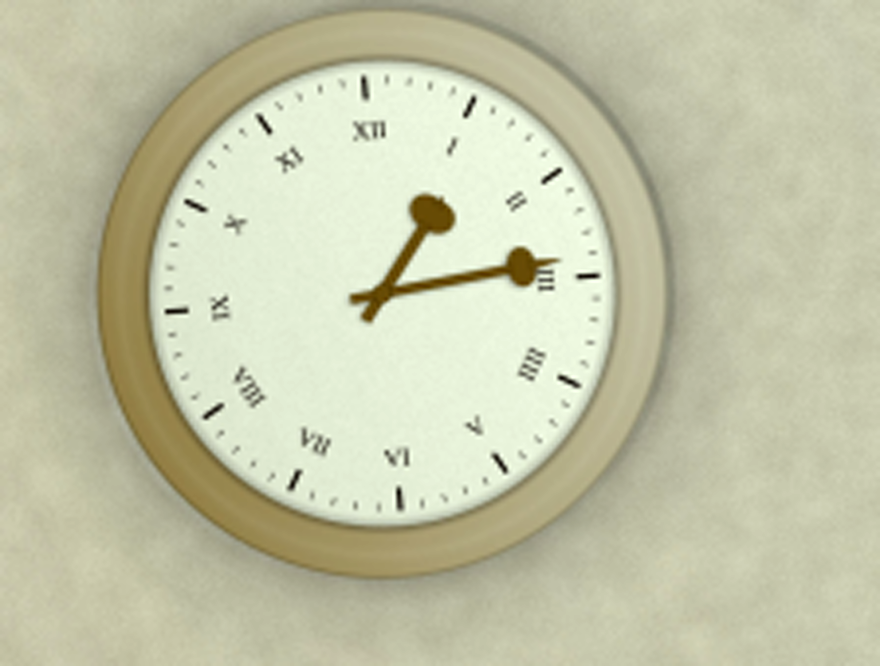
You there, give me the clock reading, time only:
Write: 1:14
